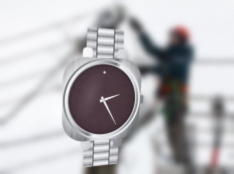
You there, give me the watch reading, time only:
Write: 2:25
